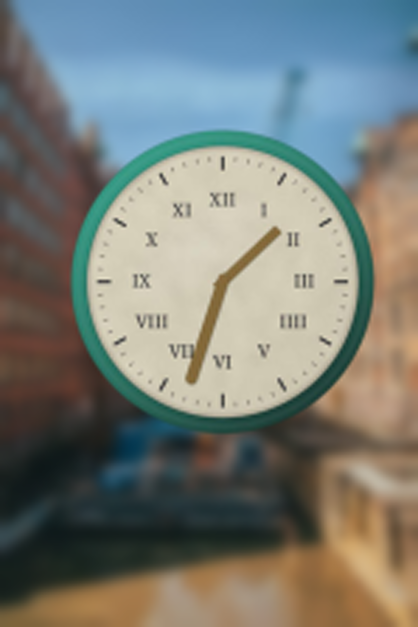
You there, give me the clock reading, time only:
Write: 1:33
